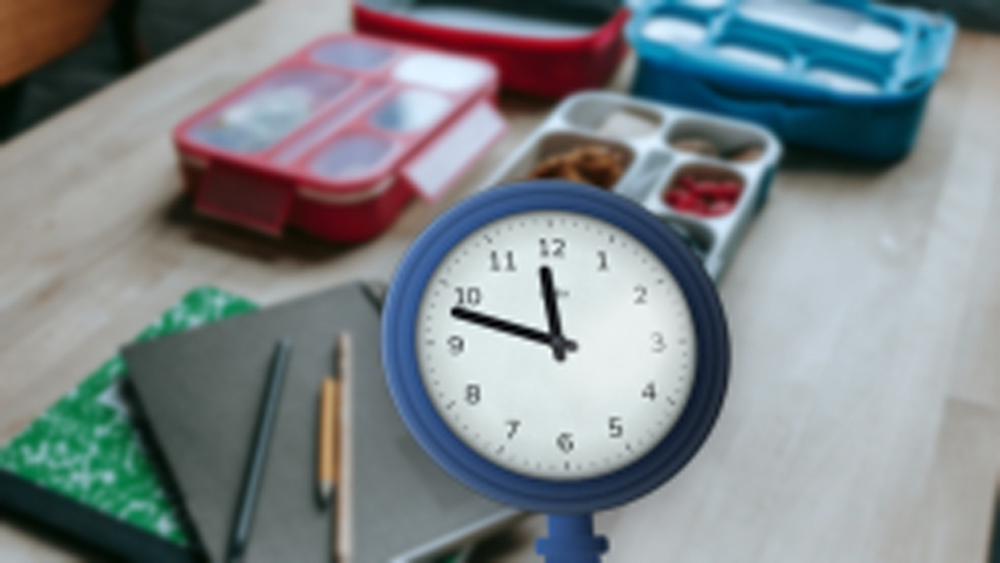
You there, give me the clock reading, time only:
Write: 11:48
